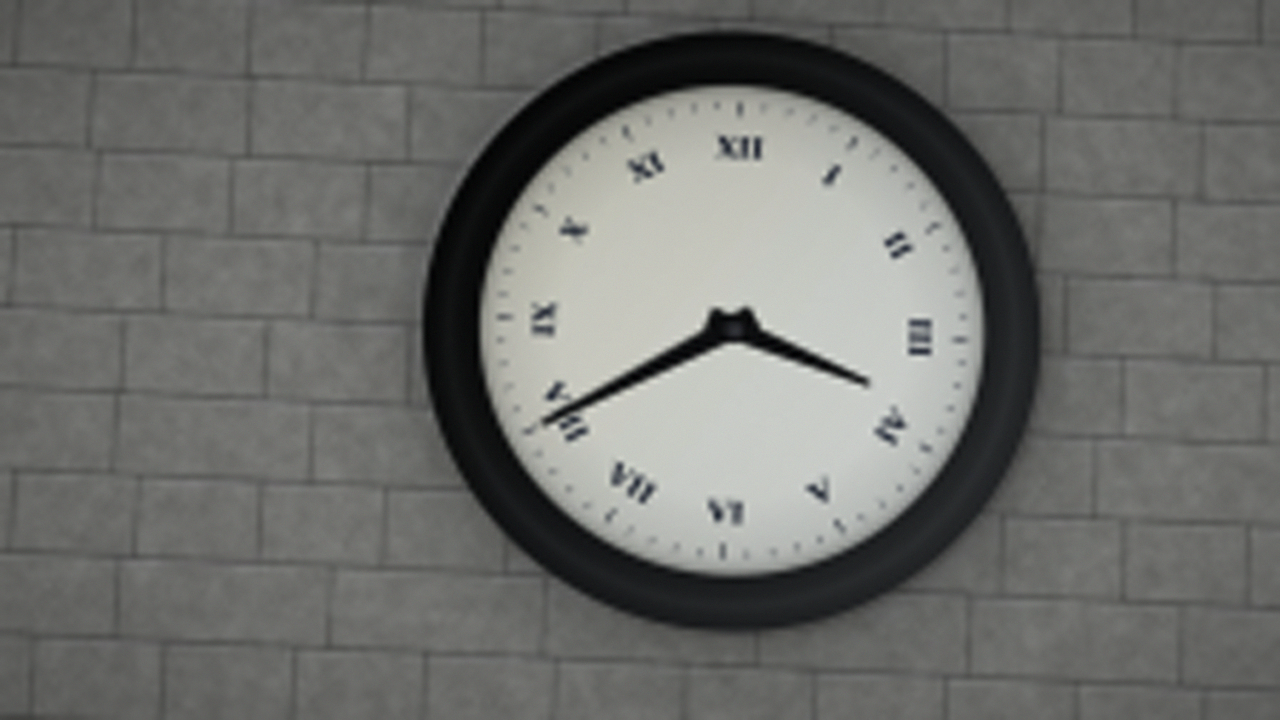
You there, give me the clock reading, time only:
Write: 3:40
